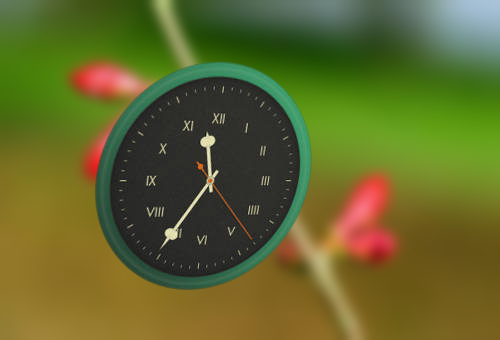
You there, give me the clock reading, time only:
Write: 11:35:23
